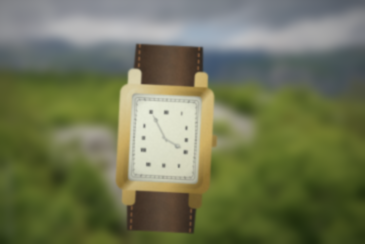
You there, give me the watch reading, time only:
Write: 3:55
